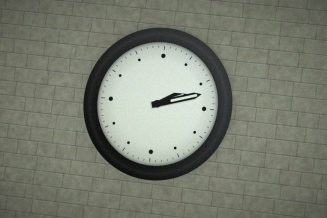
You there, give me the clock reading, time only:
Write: 2:12
